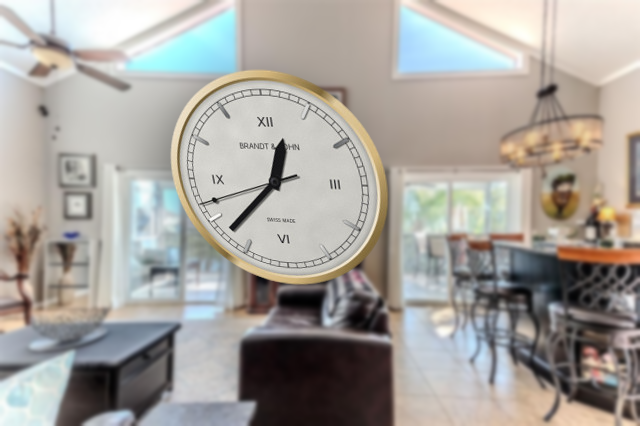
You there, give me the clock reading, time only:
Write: 12:37:42
